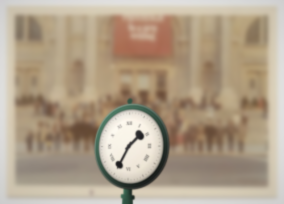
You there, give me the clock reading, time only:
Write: 1:35
